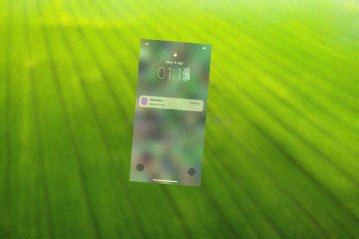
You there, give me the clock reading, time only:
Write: 1:15
